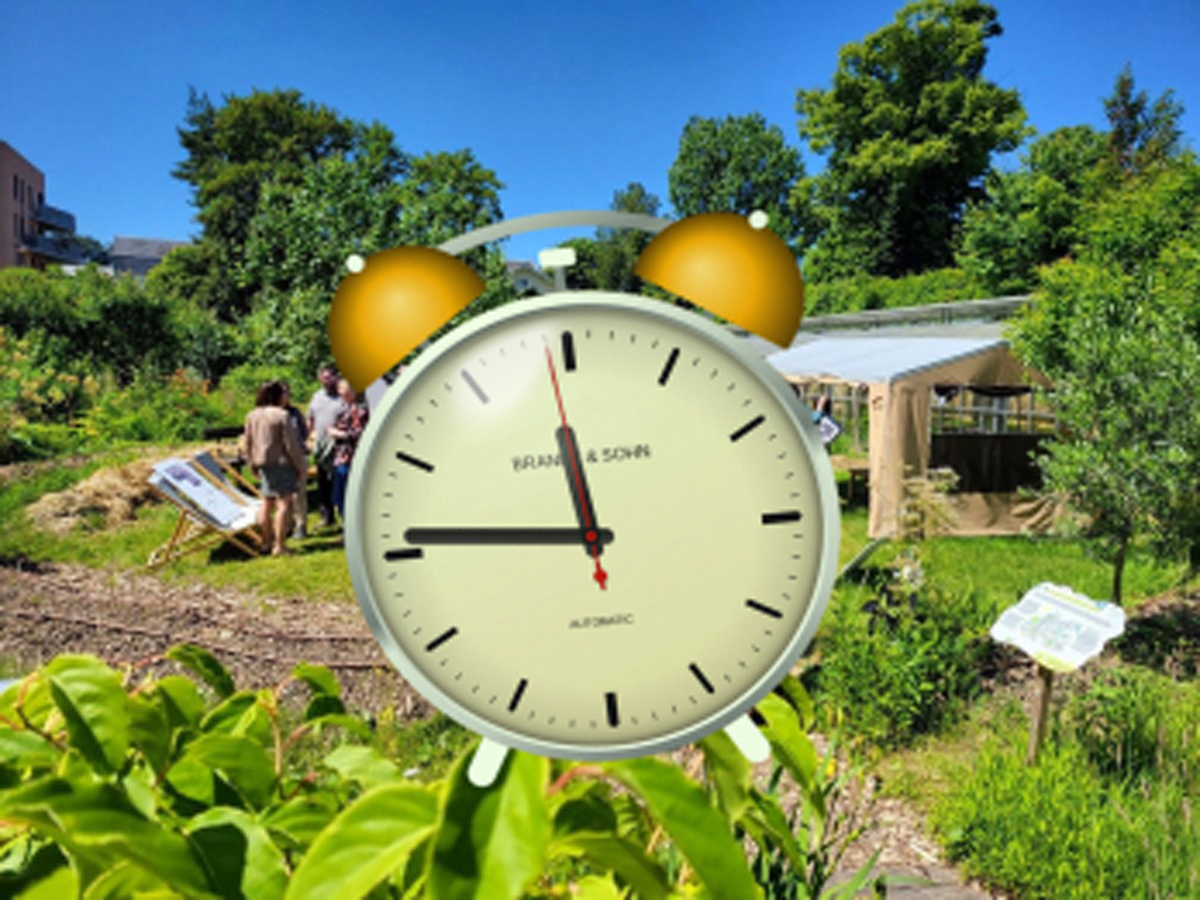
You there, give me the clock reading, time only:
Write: 11:45:59
